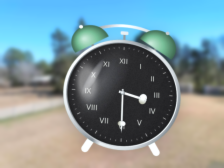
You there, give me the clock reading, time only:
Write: 3:30
